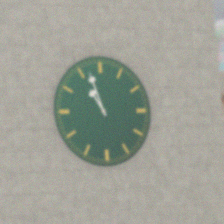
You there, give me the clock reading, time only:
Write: 10:57
